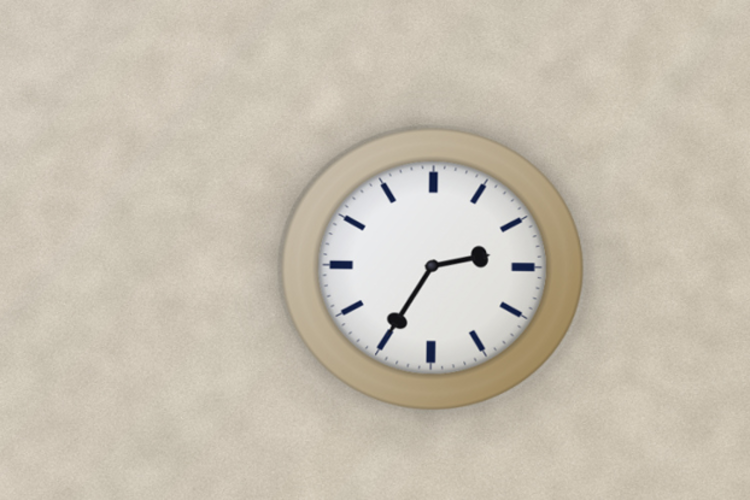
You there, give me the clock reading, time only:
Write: 2:35
